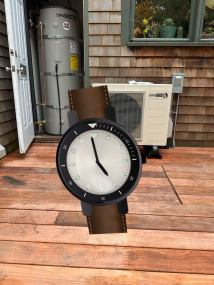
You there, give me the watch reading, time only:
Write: 4:59
